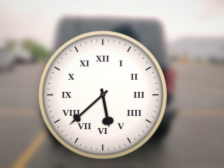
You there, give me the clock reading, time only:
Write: 5:38
